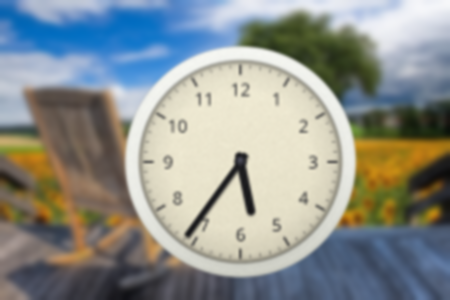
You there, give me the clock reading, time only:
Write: 5:36
